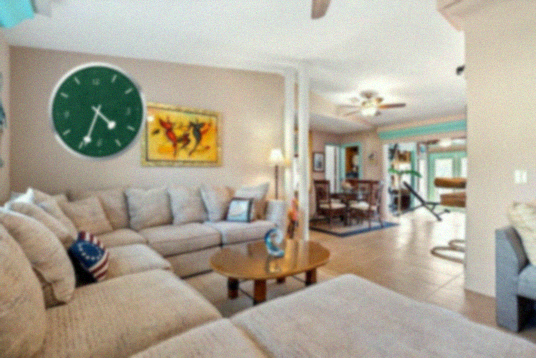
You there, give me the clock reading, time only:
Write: 4:34
